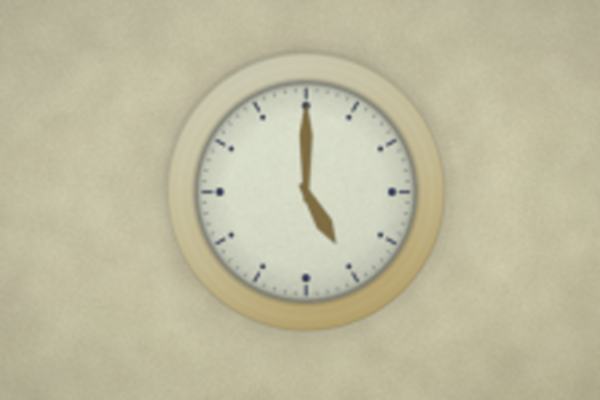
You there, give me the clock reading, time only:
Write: 5:00
